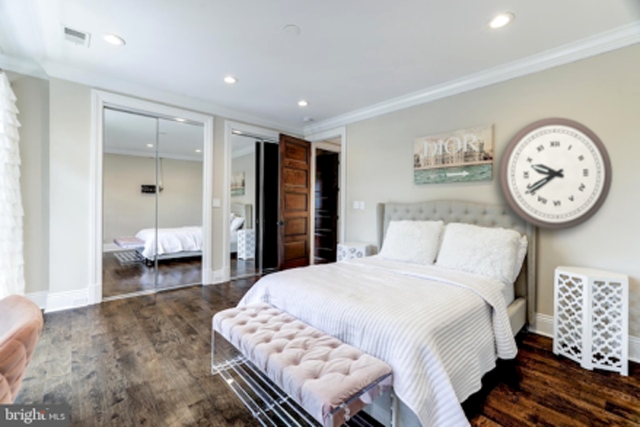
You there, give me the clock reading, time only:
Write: 9:40
